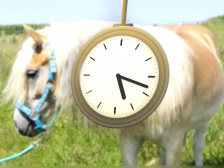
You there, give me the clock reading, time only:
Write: 5:18
